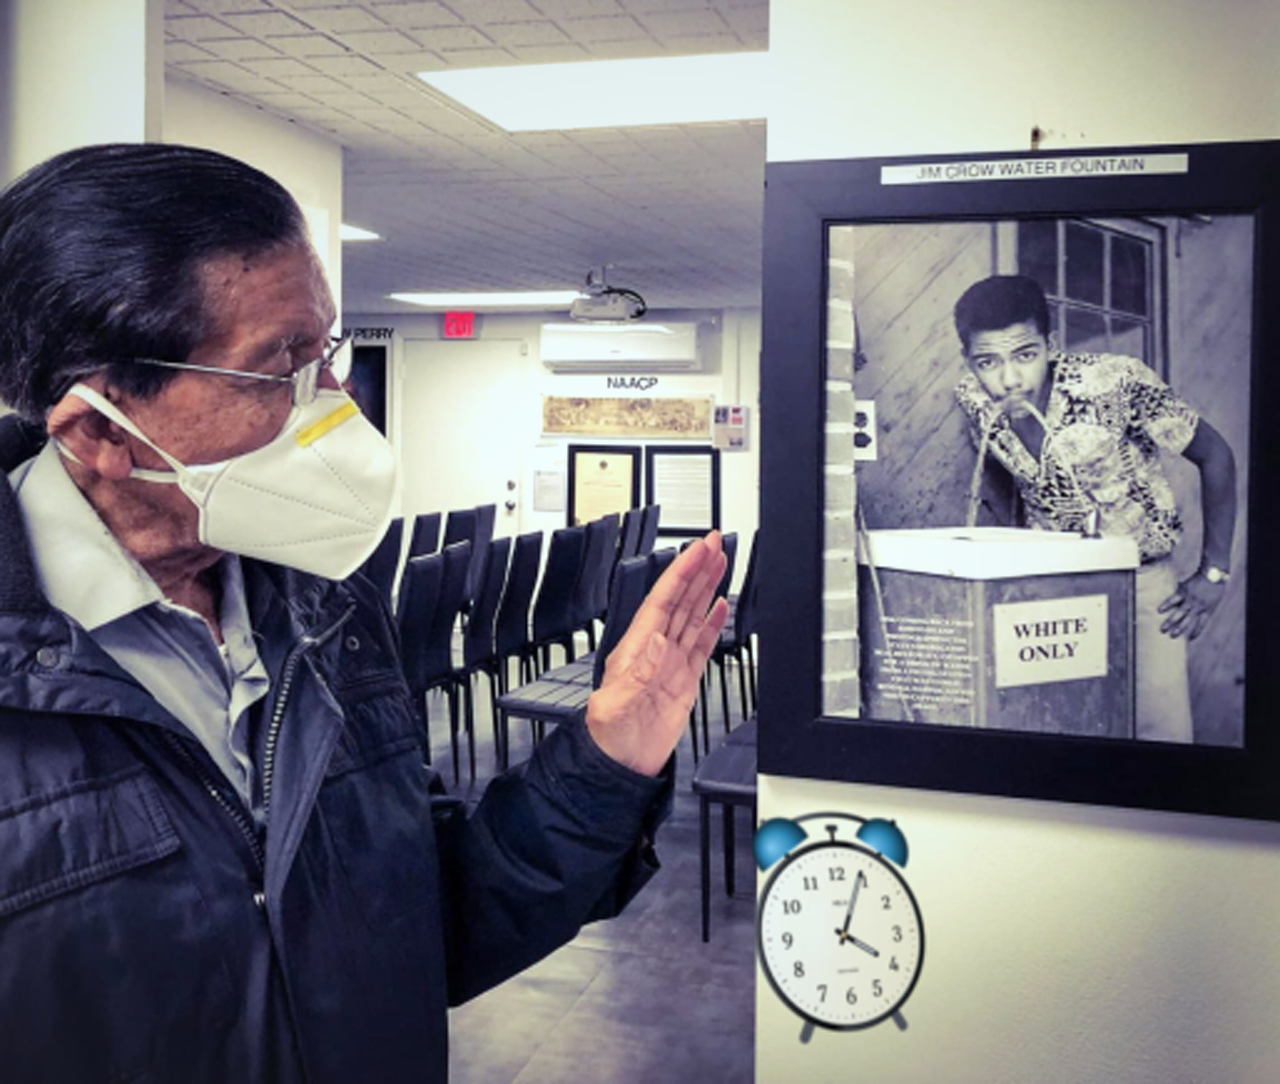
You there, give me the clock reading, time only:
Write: 4:04
